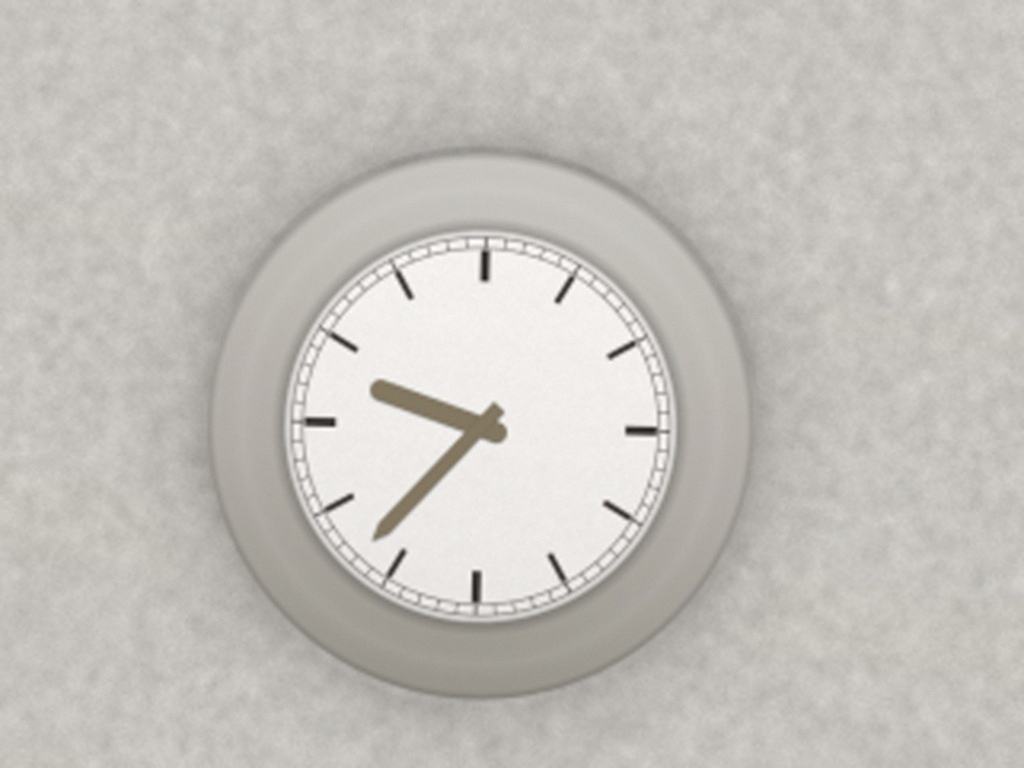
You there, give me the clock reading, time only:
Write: 9:37
